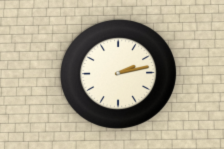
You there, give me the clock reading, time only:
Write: 2:13
